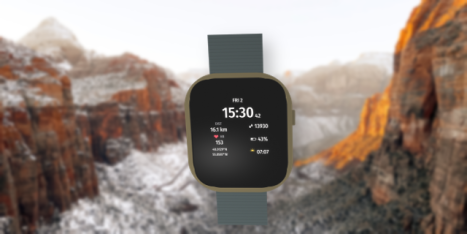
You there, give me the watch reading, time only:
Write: 15:30
